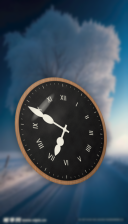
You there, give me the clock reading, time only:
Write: 6:49
